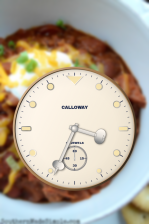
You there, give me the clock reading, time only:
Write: 3:34
